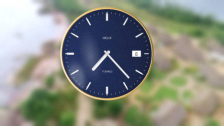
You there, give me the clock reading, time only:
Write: 7:23
